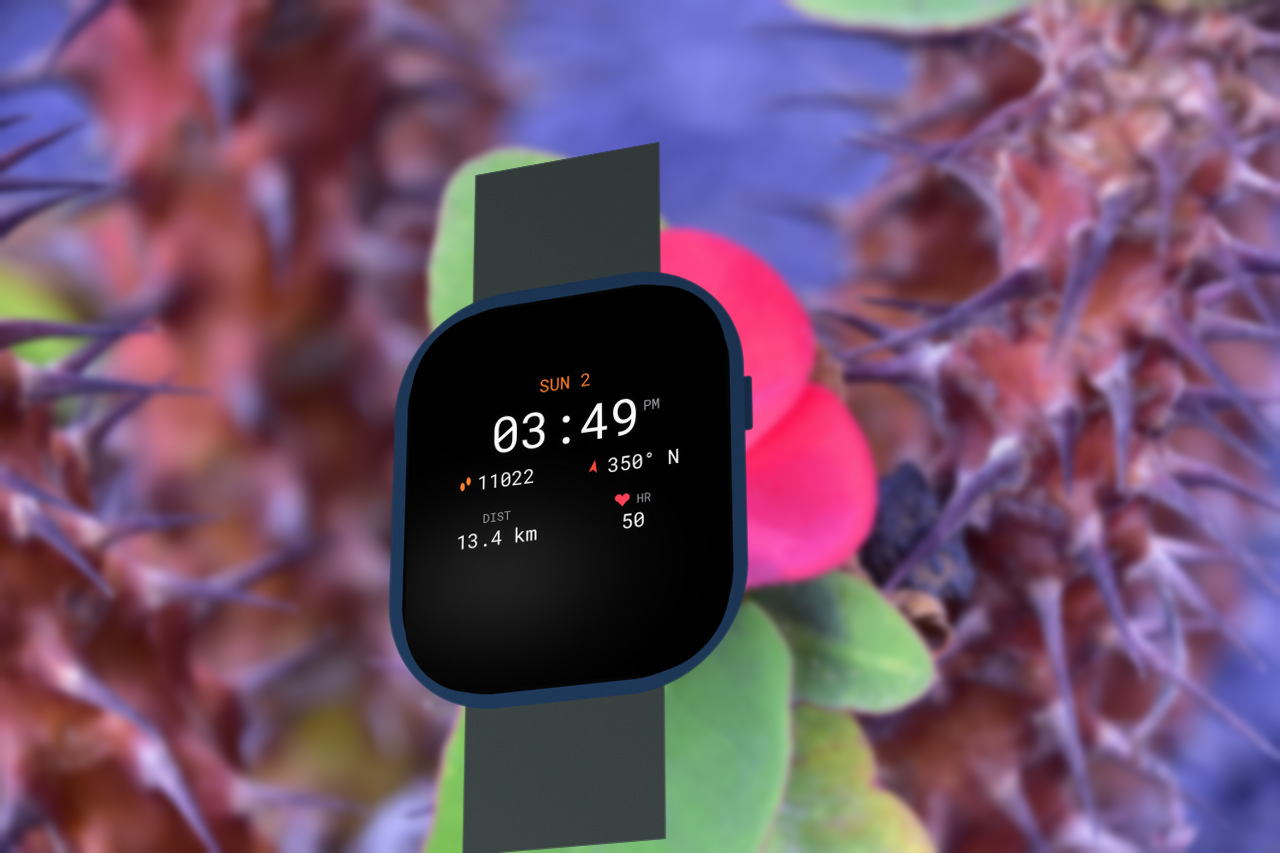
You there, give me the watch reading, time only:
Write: 3:49
